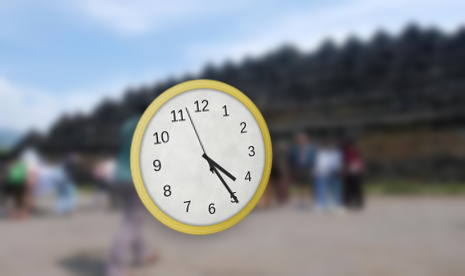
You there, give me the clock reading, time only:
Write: 4:24:57
